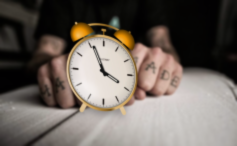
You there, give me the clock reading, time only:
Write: 3:56
